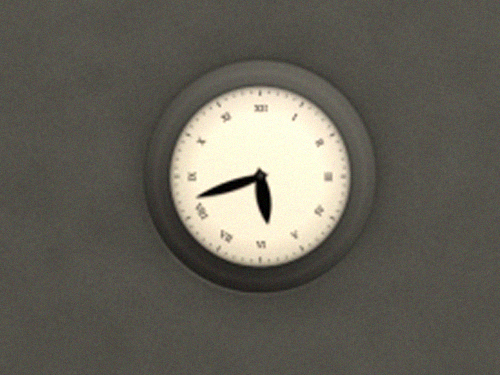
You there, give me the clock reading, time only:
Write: 5:42
